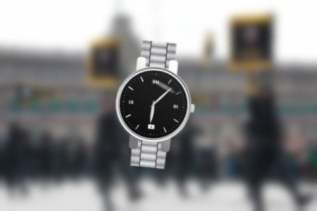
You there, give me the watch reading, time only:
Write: 6:07
